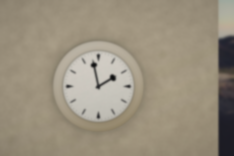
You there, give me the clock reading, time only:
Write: 1:58
